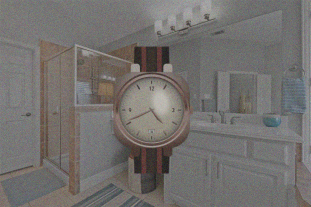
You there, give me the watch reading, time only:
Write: 4:41
